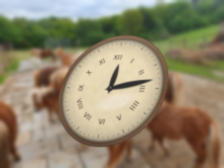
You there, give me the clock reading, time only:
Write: 12:13
